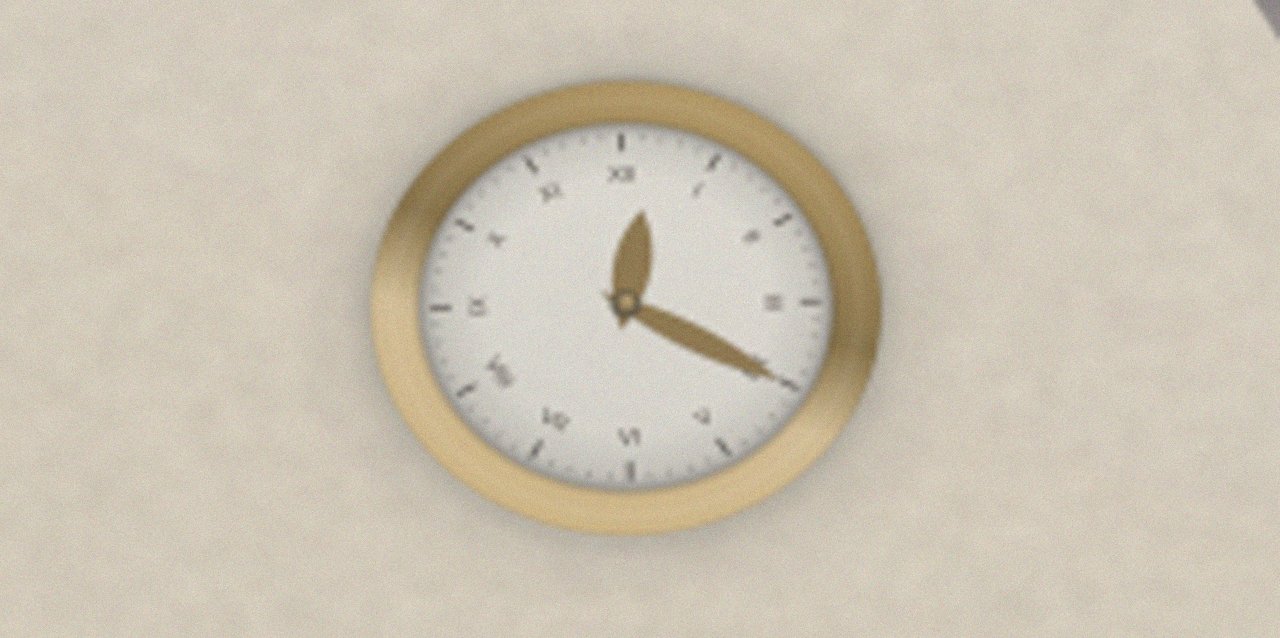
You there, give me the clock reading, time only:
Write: 12:20
